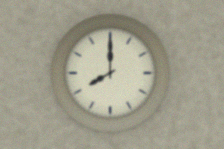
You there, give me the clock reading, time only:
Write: 8:00
